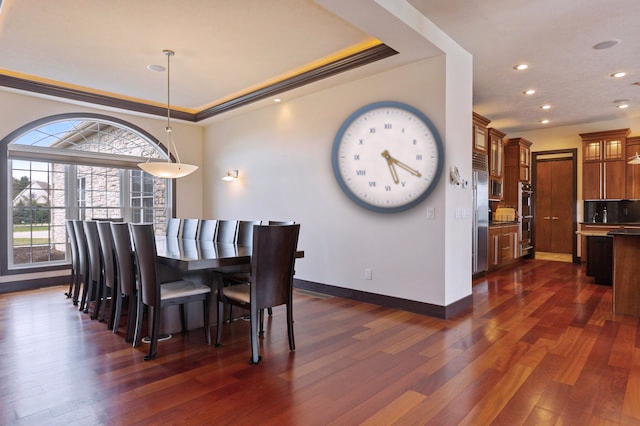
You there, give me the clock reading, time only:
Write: 5:20
